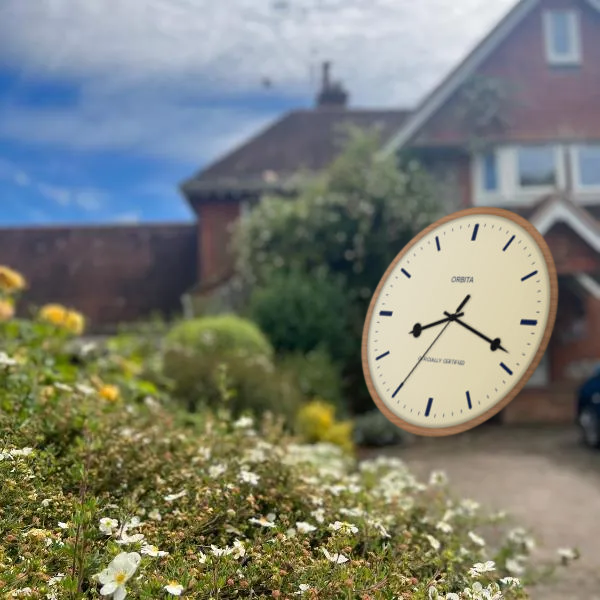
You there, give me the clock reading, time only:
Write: 8:18:35
